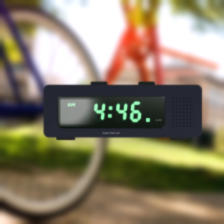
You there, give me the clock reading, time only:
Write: 4:46
